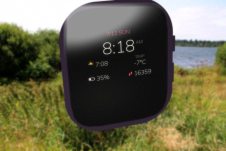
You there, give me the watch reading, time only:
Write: 8:18
